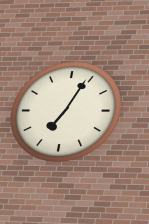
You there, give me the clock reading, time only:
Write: 7:04
